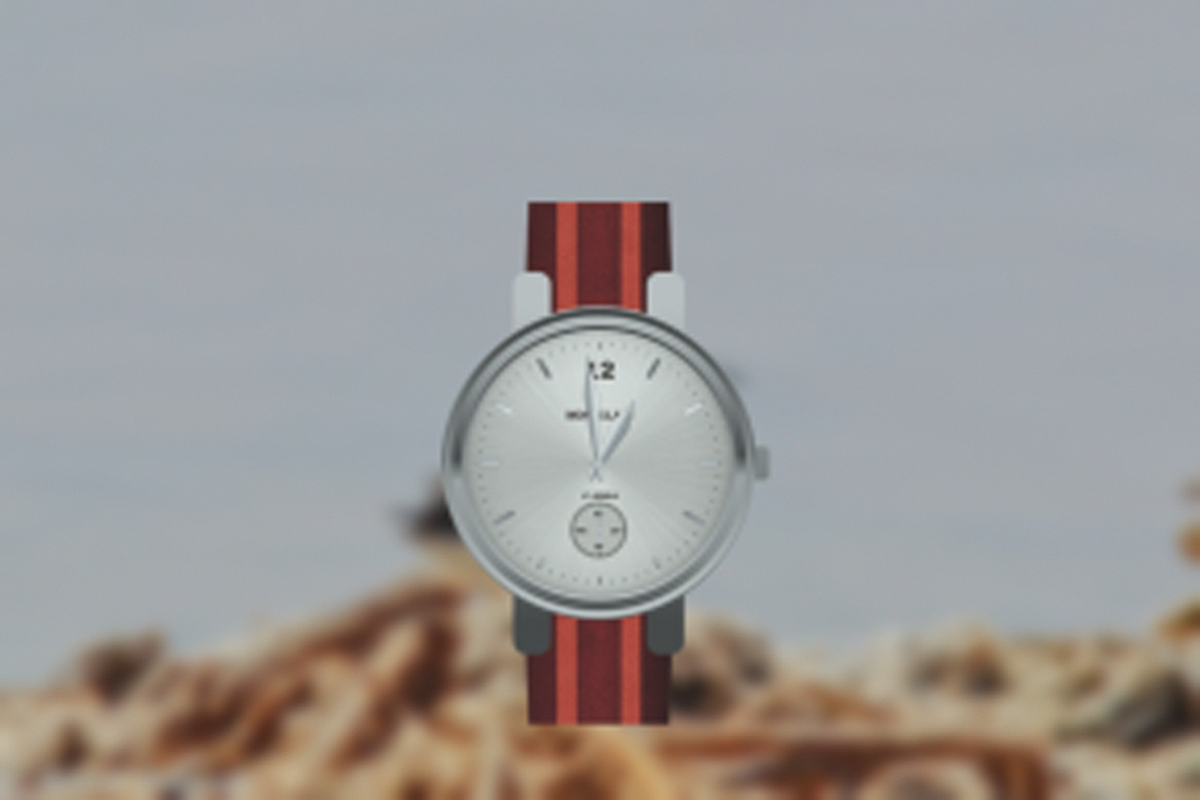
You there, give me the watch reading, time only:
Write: 12:59
